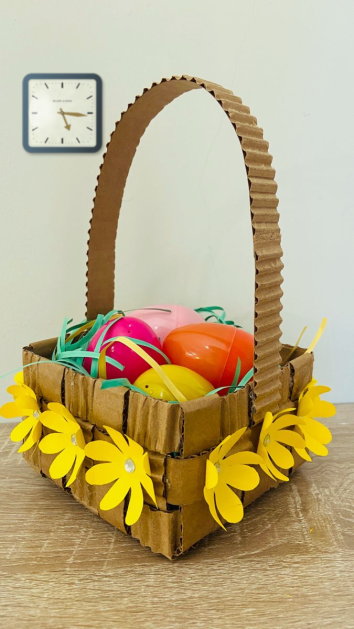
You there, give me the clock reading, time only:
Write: 5:16
